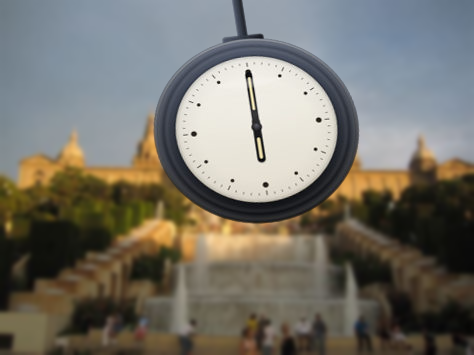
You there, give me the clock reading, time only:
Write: 6:00
